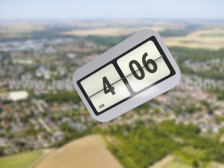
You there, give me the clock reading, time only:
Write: 4:06
